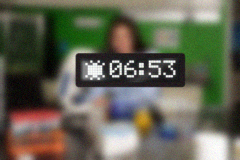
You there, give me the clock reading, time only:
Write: 6:53
